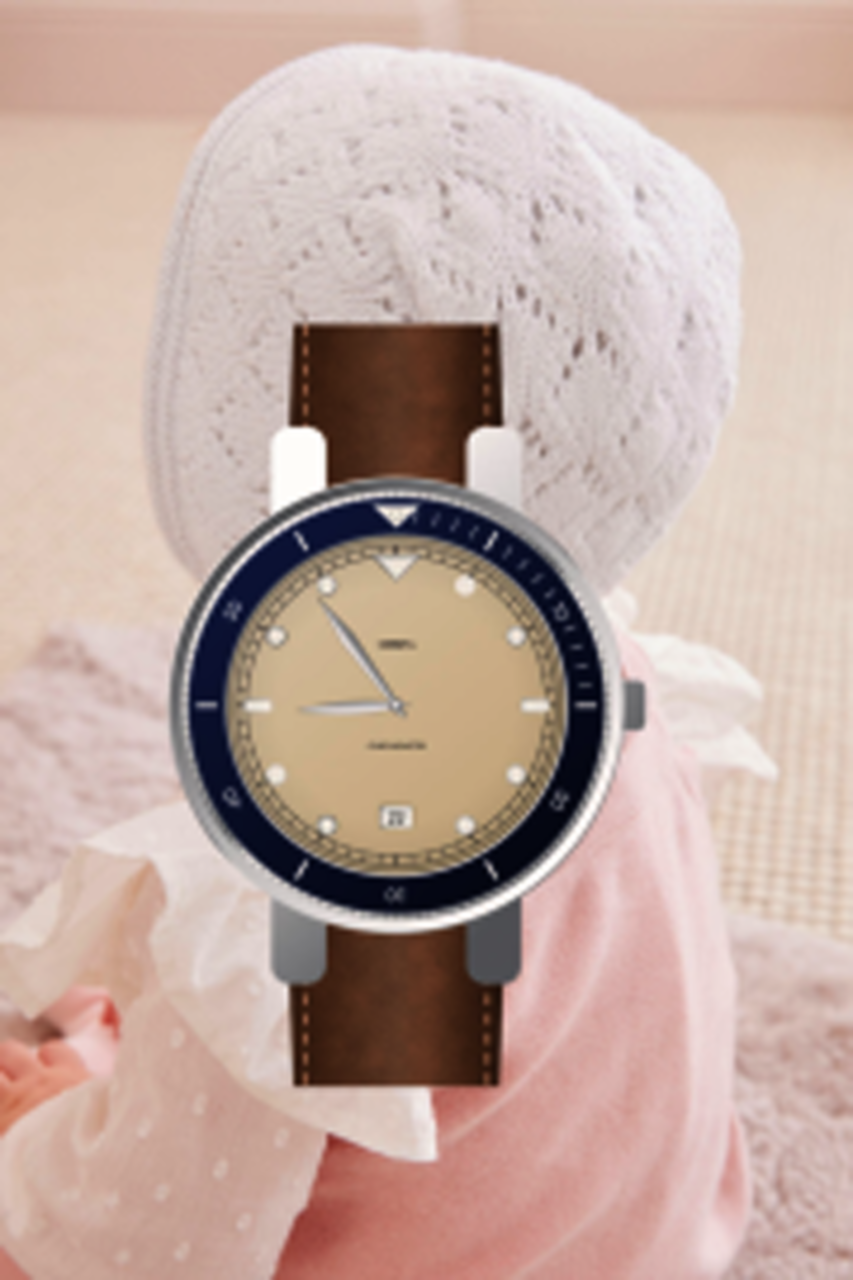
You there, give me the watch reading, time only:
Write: 8:54
